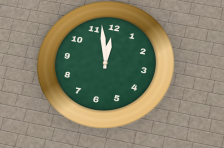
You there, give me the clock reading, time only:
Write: 11:57
